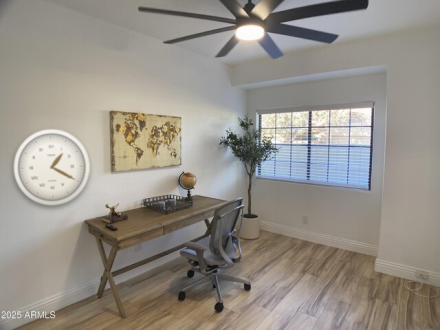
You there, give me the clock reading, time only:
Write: 1:20
